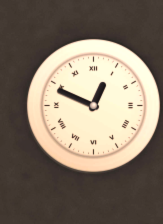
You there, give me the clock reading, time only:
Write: 12:49
